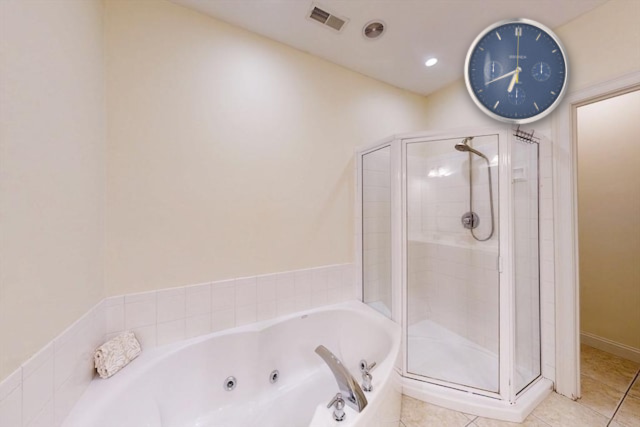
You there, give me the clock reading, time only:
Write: 6:41
